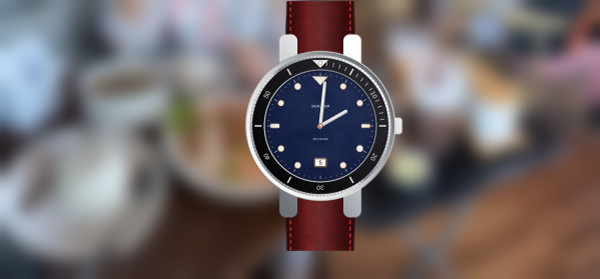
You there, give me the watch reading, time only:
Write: 2:01
